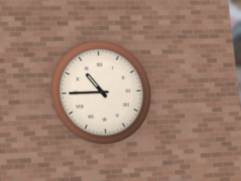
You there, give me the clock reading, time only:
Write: 10:45
